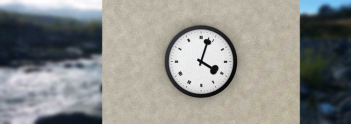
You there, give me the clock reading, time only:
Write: 4:03
